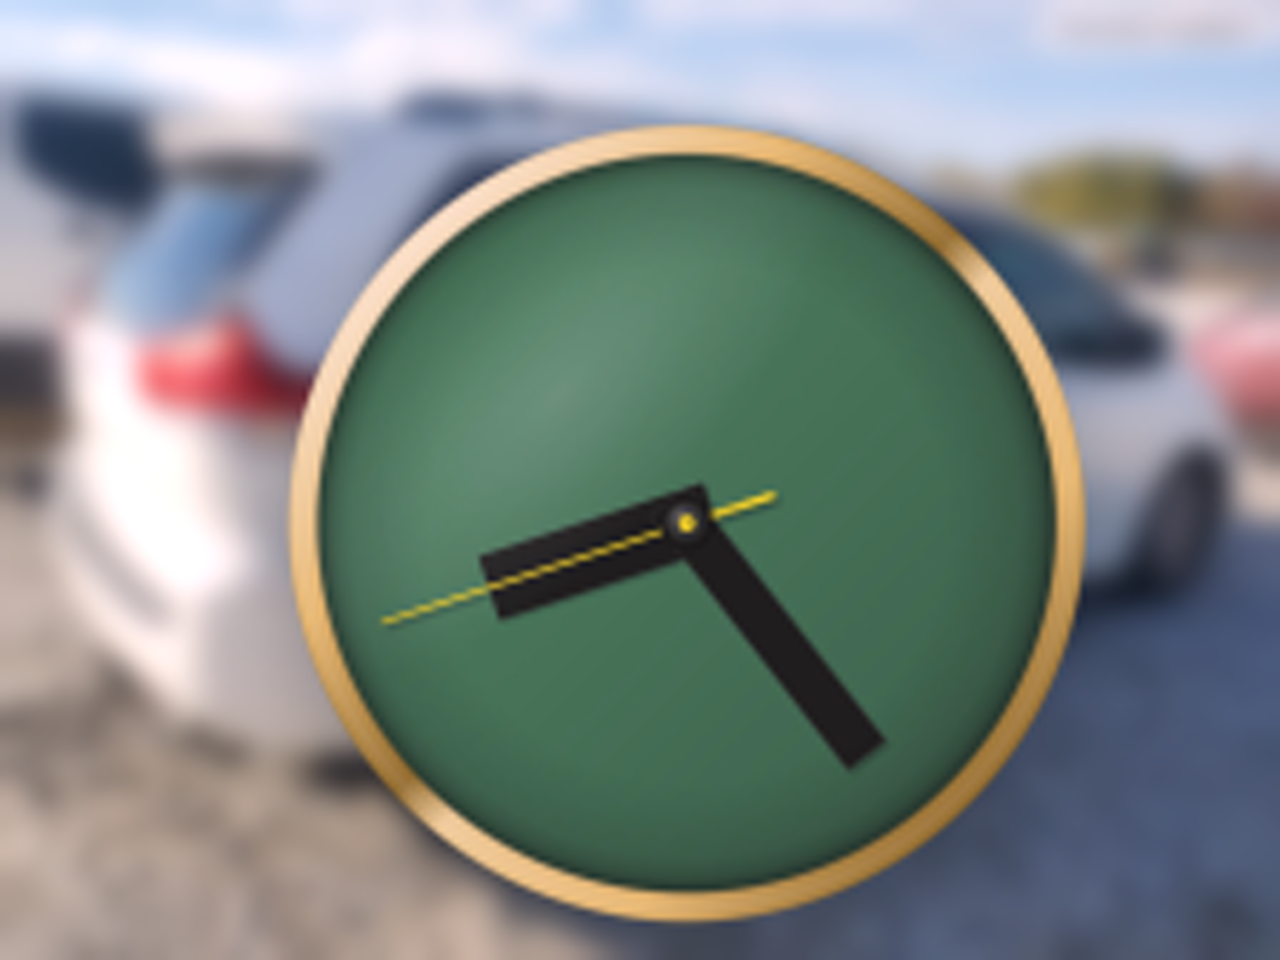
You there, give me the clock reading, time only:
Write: 8:23:42
